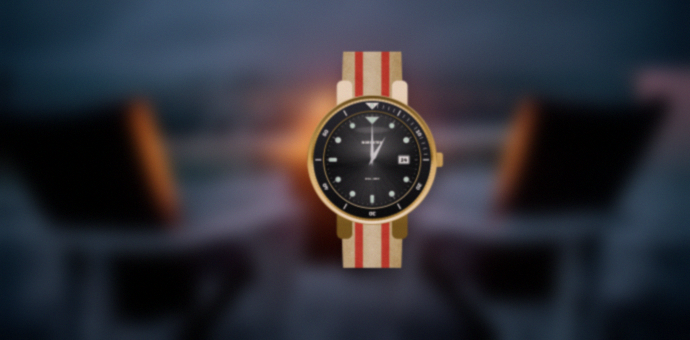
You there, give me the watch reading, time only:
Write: 1:00
